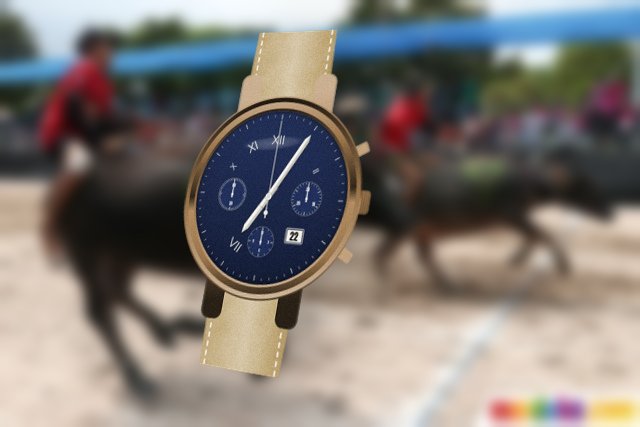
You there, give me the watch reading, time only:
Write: 7:05
